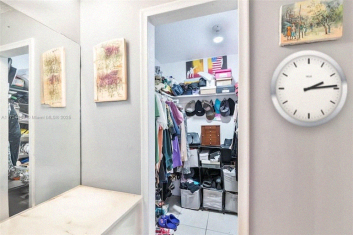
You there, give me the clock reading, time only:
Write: 2:14
